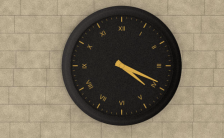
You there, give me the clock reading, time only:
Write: 4:19
